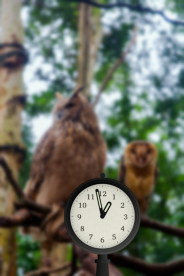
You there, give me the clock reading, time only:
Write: 12:58
